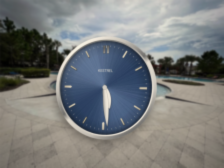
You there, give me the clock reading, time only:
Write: 5:29
